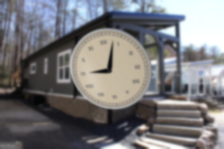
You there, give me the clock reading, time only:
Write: 9:03
